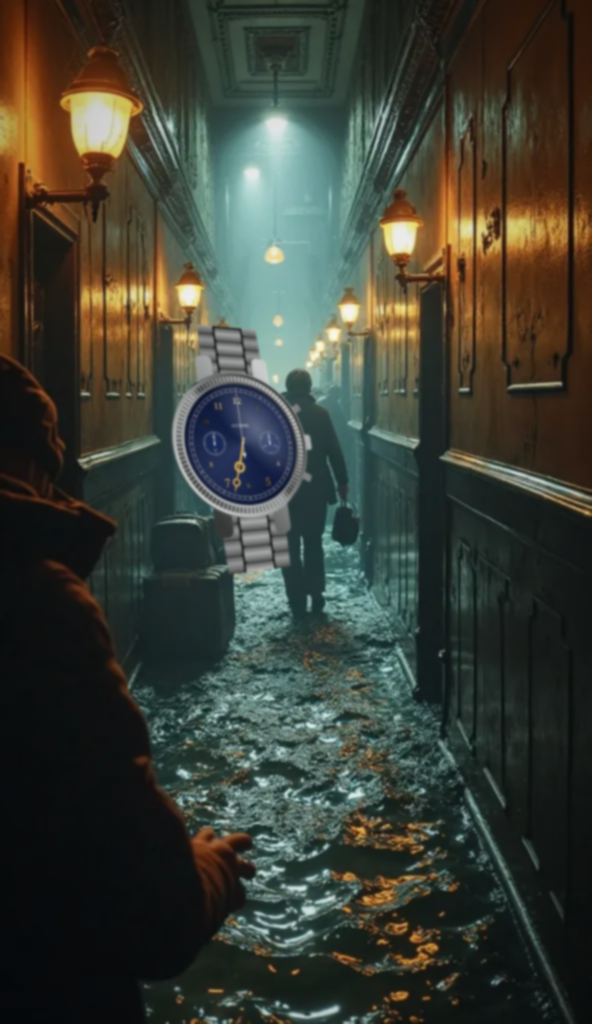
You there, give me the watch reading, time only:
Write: 6:33
